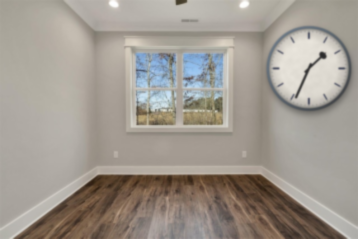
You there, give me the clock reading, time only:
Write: 1:34
